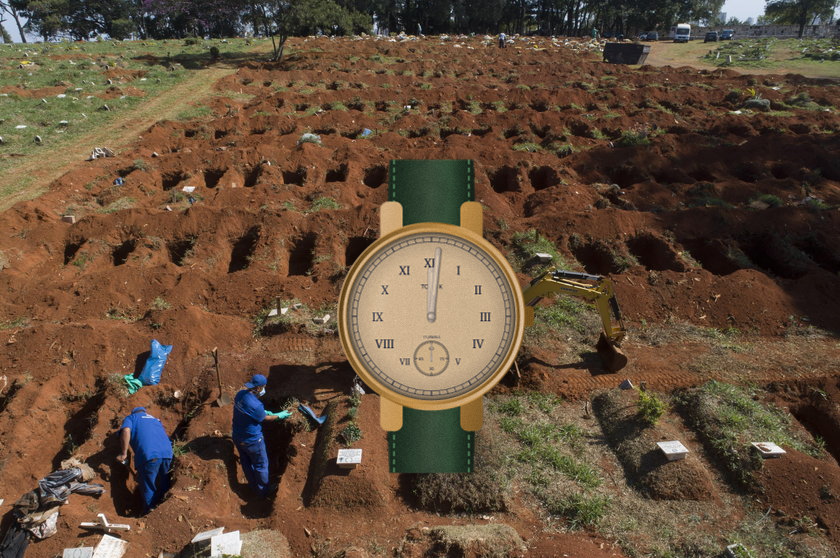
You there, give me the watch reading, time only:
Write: 12:01
